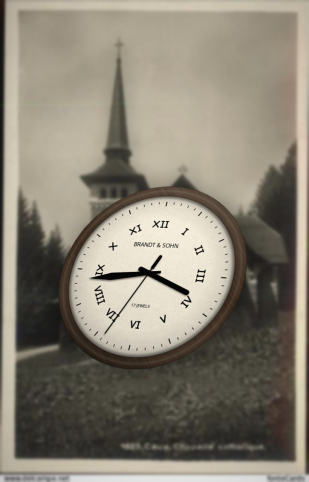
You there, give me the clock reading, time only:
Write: 3:43:34
